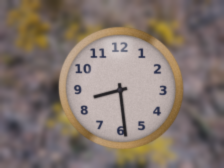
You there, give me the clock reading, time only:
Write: 8:29
